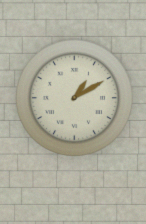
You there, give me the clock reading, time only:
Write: 1:10
